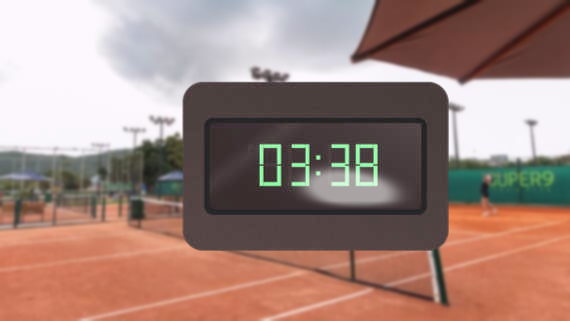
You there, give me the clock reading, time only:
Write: 3:38
